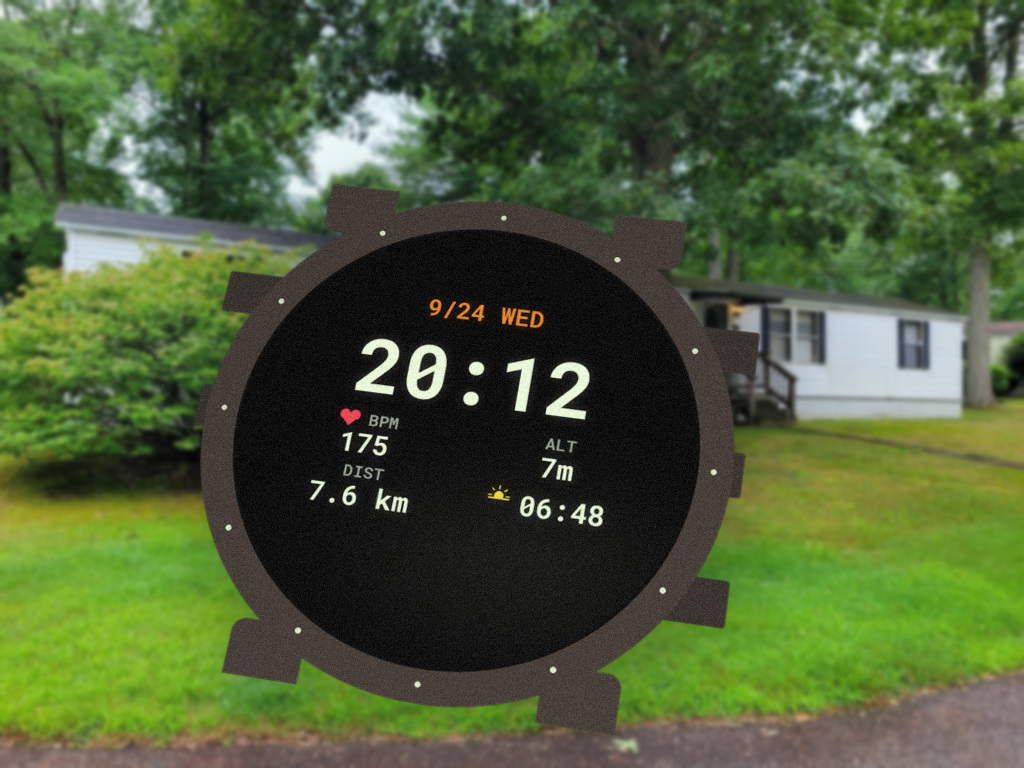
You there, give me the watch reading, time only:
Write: 20:12
